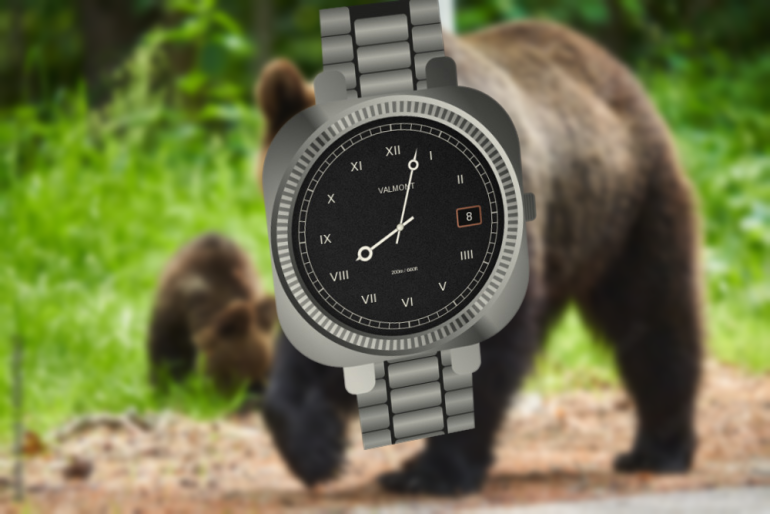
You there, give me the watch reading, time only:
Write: 8:03
